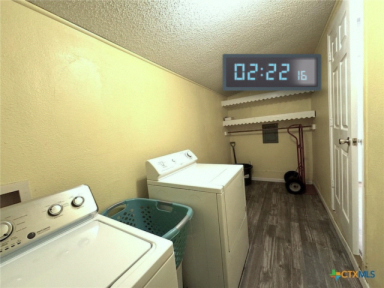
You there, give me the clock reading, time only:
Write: 2:22:16
